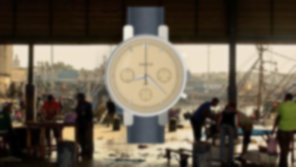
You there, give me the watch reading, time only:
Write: 8:22
